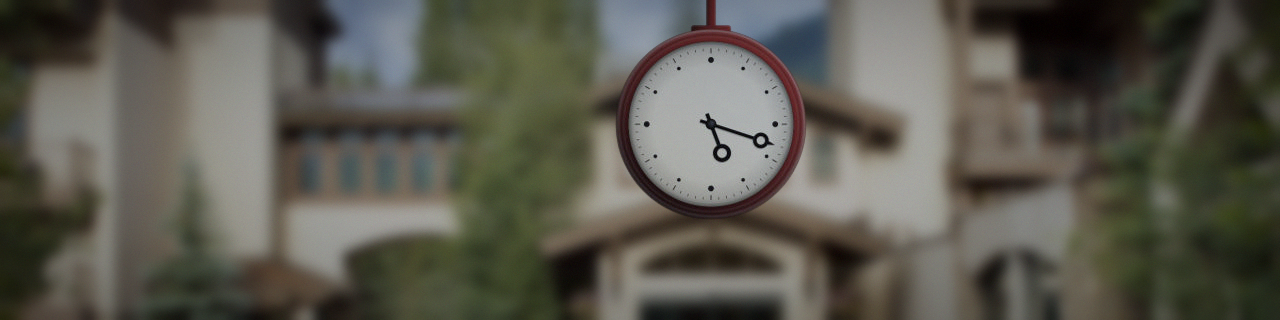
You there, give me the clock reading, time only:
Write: 5:18
